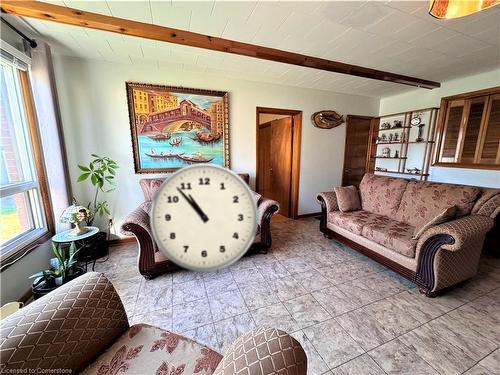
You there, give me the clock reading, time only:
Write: 10:53
